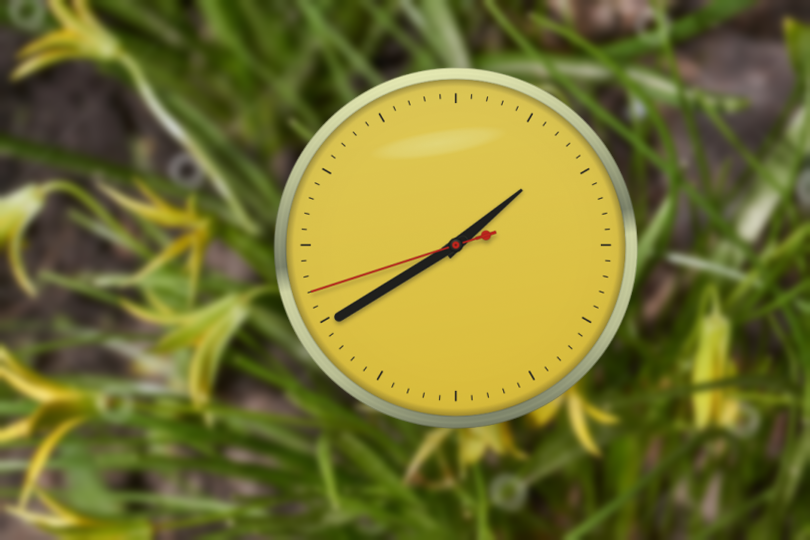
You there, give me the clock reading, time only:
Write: 1:39:42
